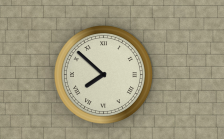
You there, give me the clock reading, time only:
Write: 7:52
